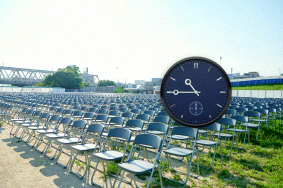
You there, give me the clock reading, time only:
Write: 10:45
